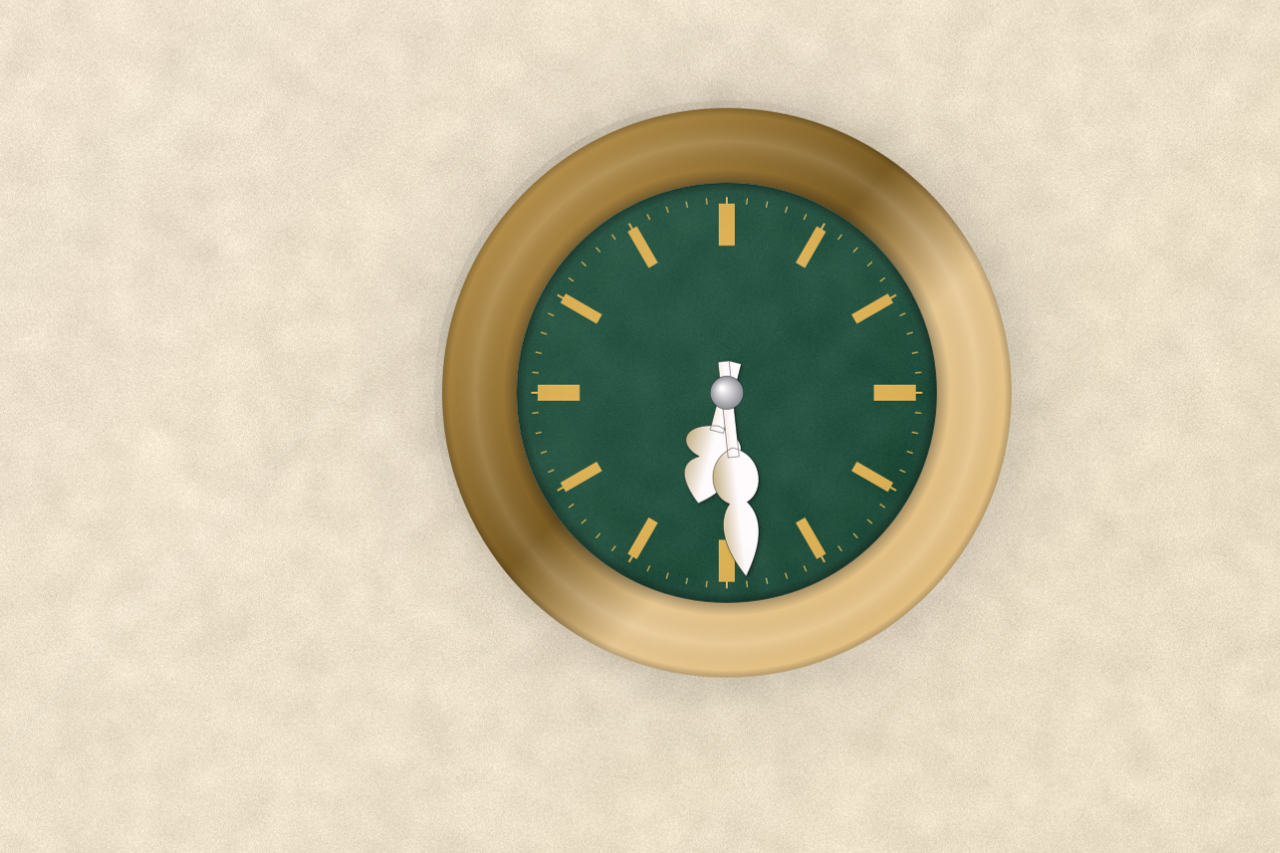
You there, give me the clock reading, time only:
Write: 6:29
